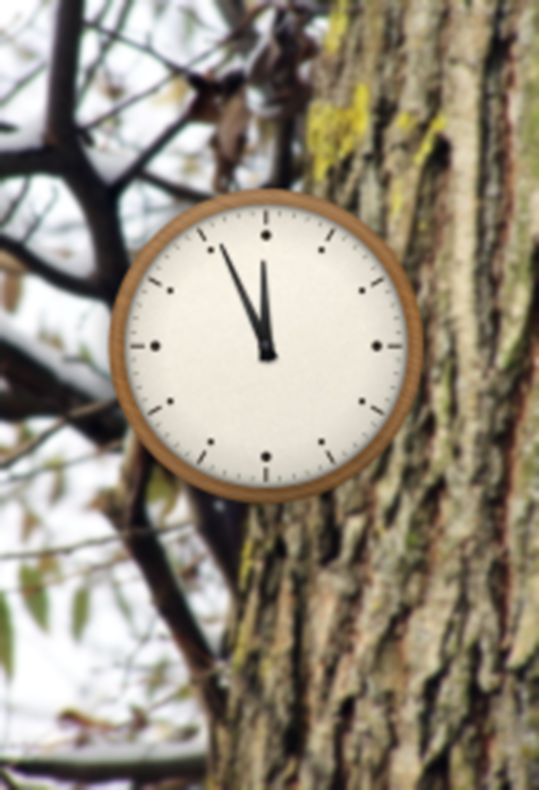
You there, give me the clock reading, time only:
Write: 11:56
